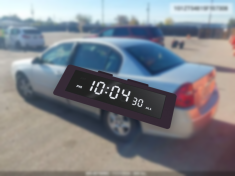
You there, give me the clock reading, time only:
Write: 10:04:30
